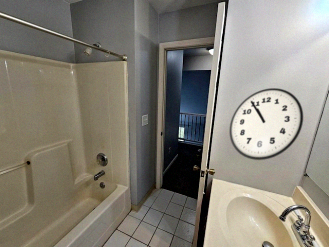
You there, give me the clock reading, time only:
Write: 10:54
